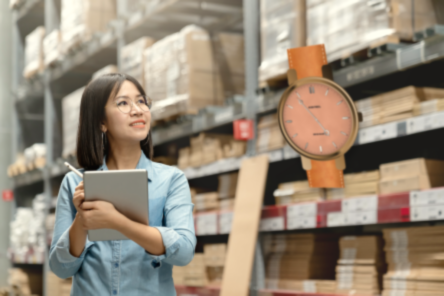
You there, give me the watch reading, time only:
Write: 4:54
